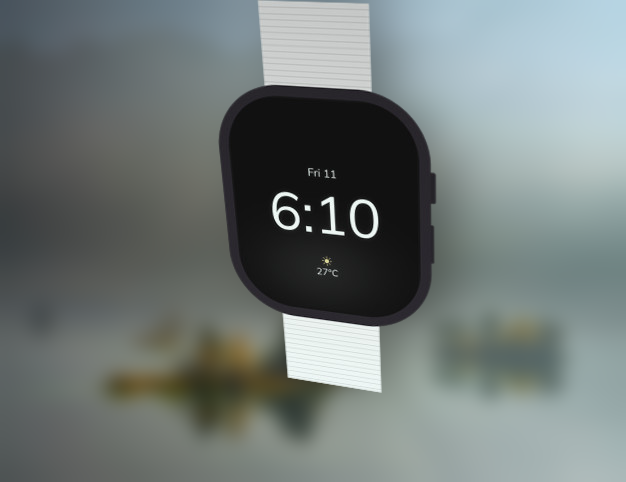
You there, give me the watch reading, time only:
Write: 6:10
